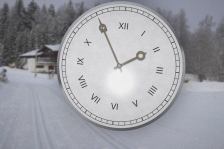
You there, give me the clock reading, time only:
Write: 1:55
